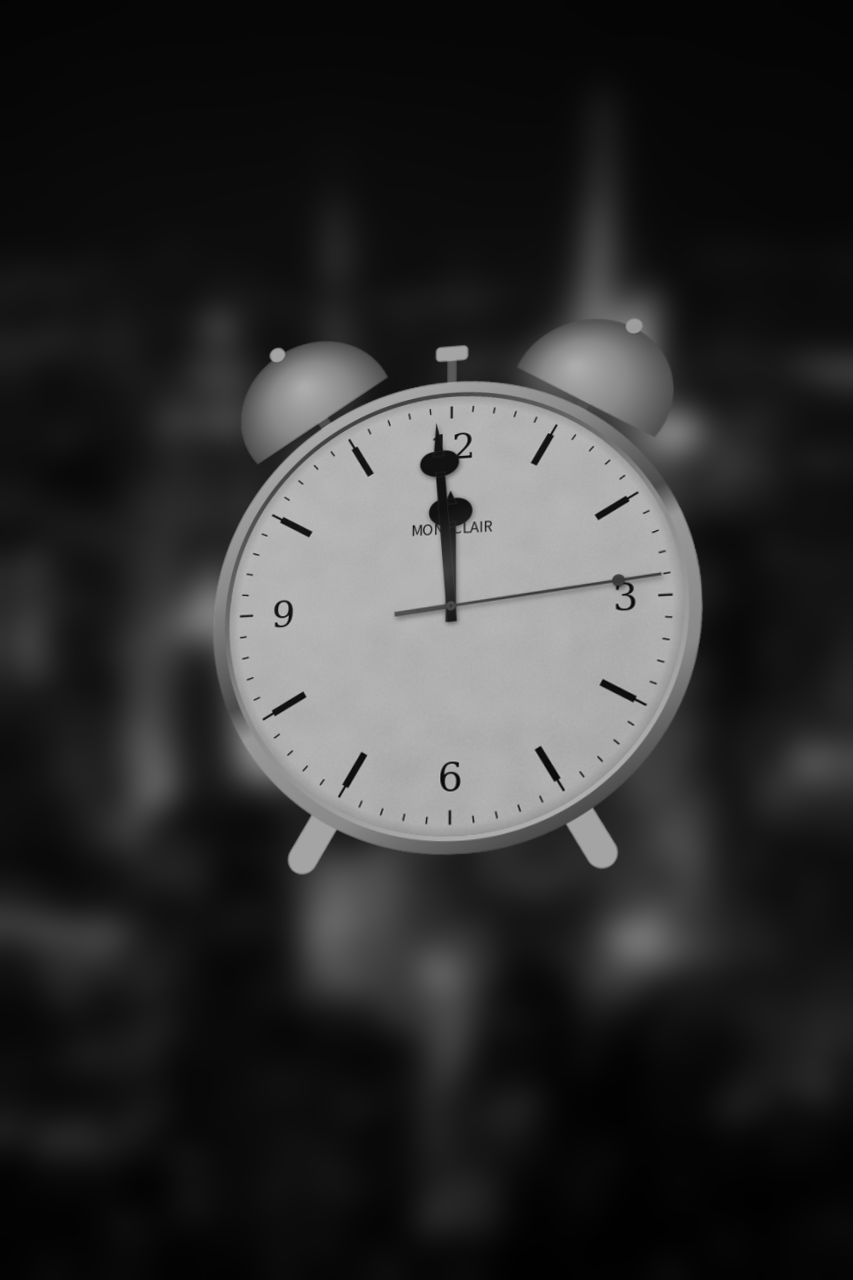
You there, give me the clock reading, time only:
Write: 11:59:14
